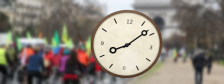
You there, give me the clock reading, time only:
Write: 8:08
